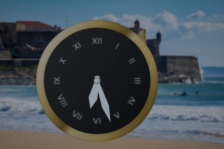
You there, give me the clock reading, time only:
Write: 6:27
